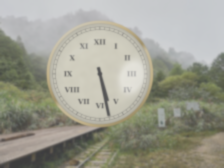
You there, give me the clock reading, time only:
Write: 5:28
